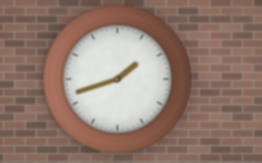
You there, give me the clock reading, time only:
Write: 1:42
